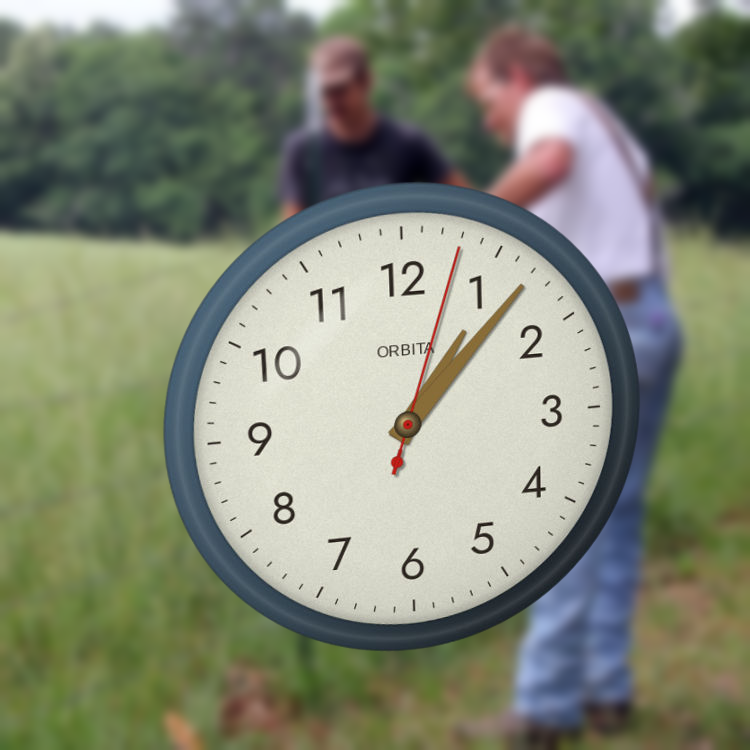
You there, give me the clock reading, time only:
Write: 1:07:03
